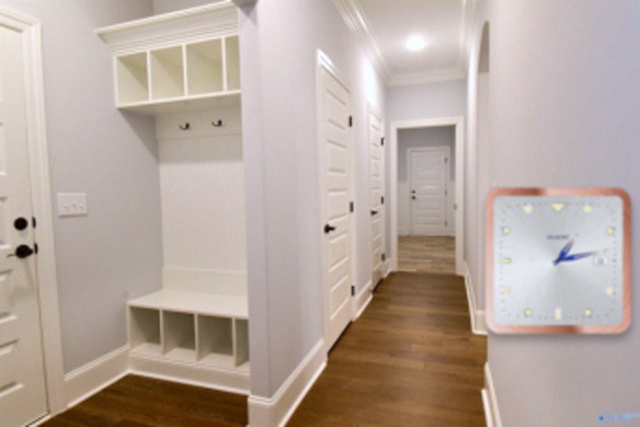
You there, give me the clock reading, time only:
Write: 1:13
